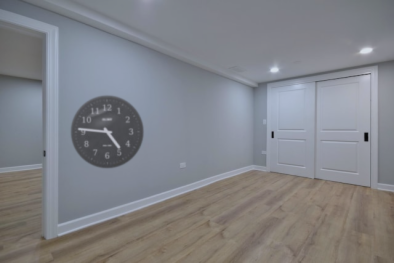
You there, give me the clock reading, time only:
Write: 4:46
